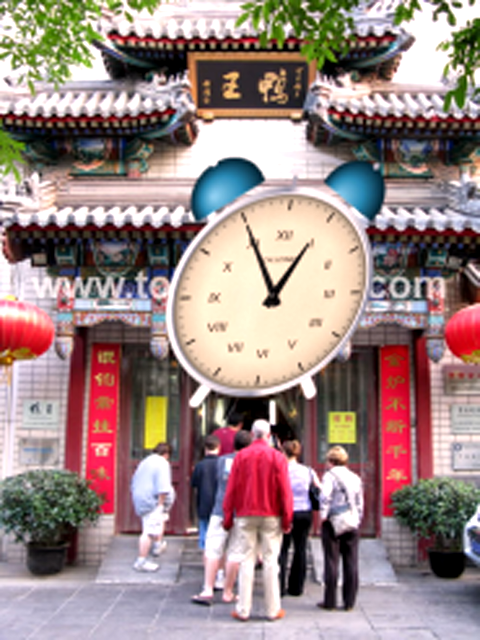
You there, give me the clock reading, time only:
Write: 12:55
